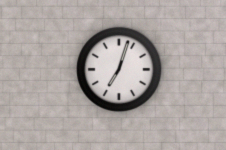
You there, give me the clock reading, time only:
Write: 7:03
